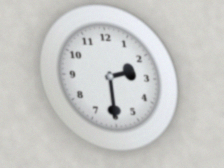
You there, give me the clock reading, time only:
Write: 2:30
